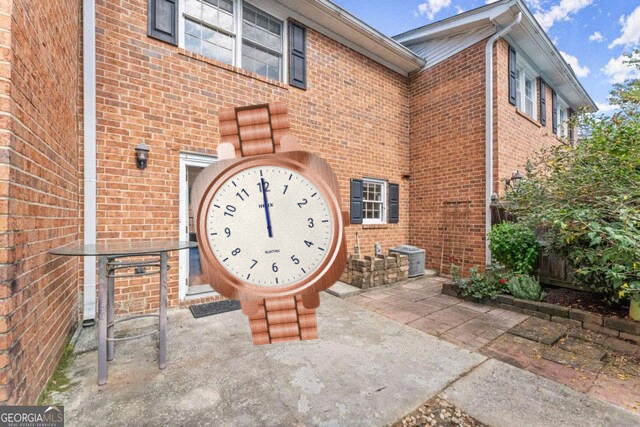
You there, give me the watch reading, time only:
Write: 12:00
